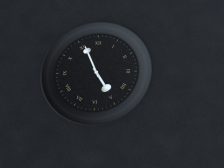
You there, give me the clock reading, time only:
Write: 4:56
